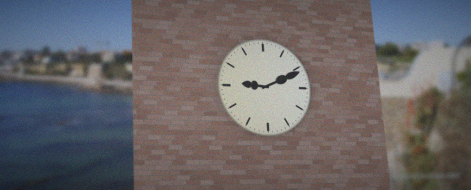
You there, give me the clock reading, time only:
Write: 9:11
